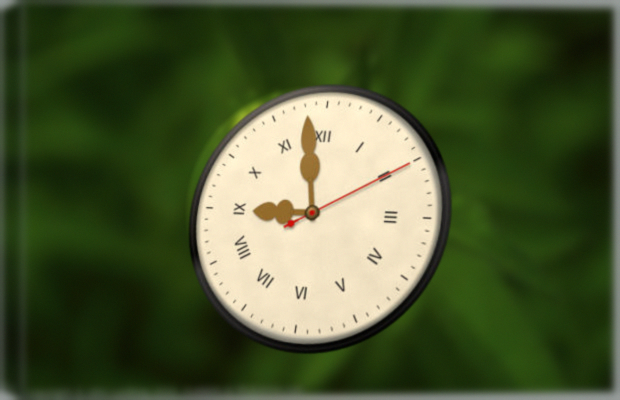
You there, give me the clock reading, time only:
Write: 8:58:10
